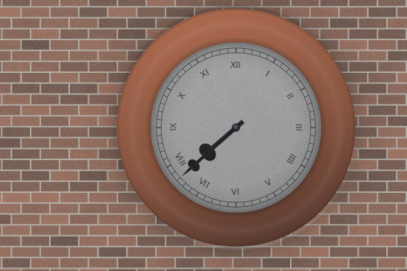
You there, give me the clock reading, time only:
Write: 7:38
